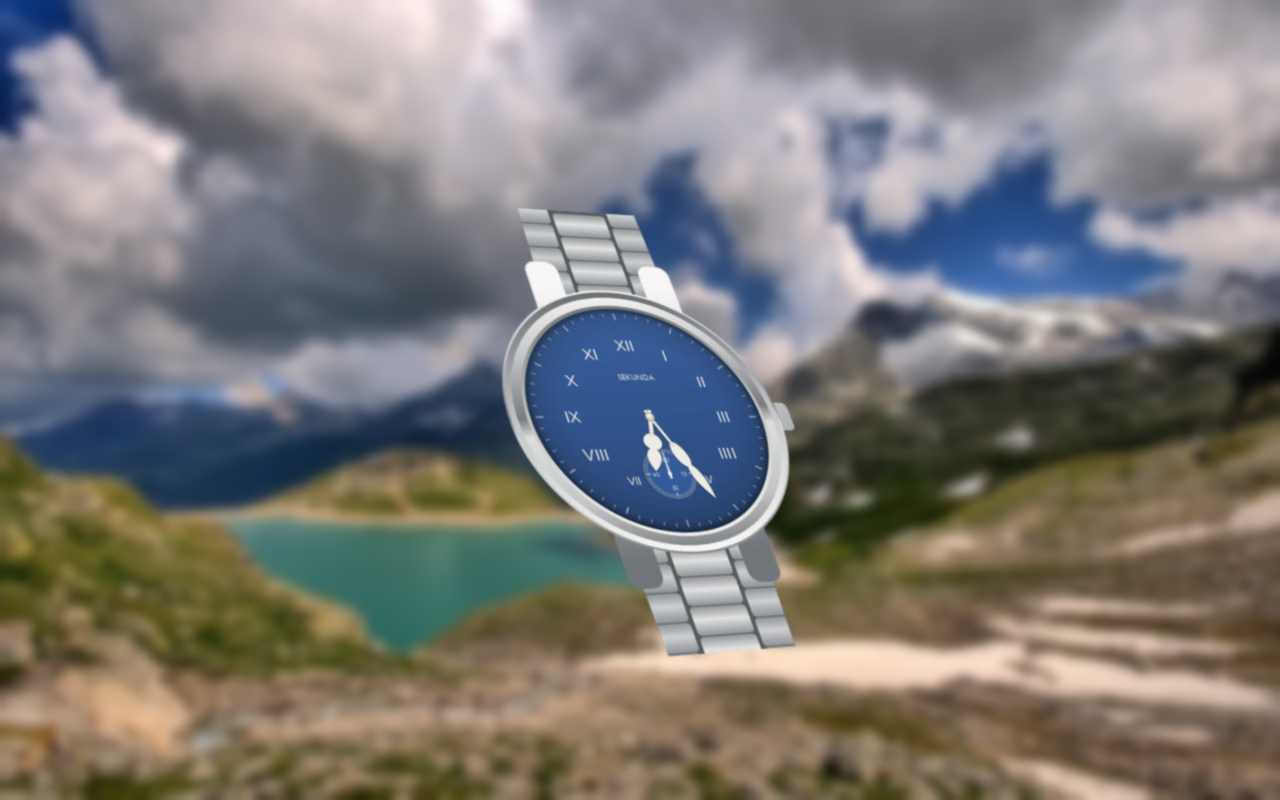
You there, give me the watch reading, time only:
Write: 6:26
